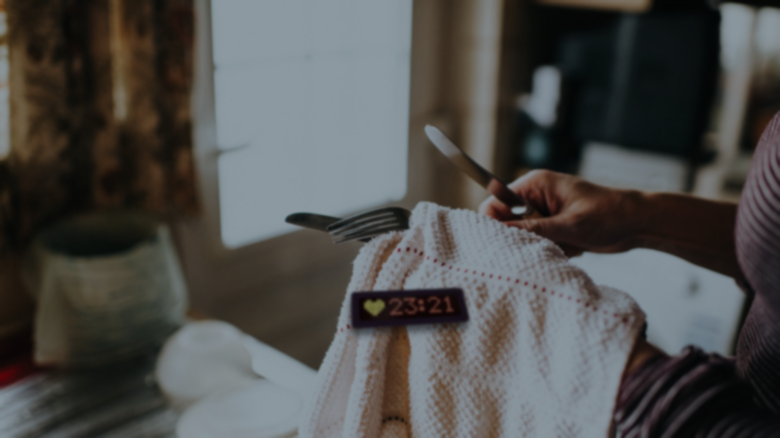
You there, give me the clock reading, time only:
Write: 23:21
